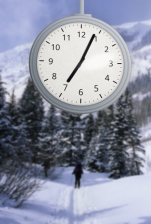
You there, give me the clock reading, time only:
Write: 7:04
